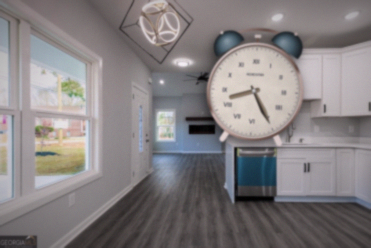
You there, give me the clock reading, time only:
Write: 8:25
